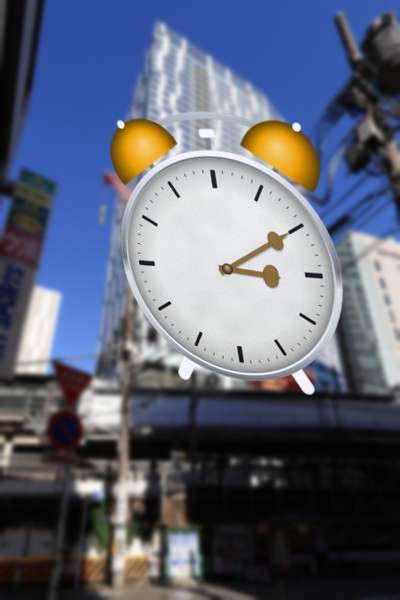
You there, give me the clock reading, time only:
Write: 3:10
